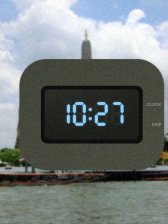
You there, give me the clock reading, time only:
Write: 10:27
